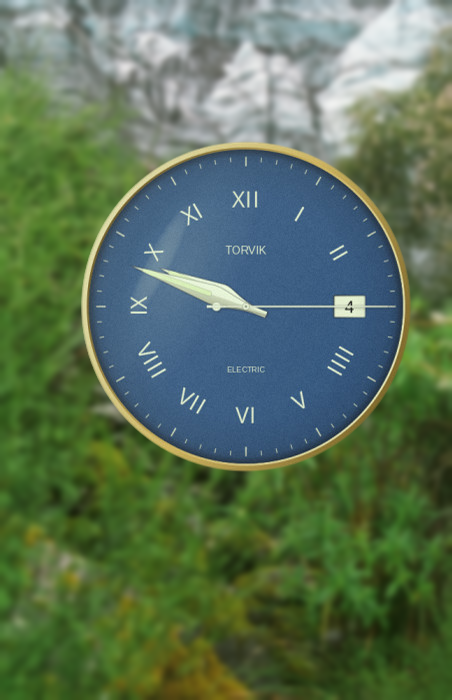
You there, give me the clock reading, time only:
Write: 9:48:15
